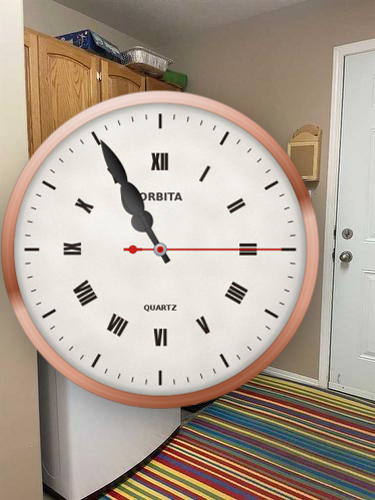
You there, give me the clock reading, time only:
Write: 10:55:15
